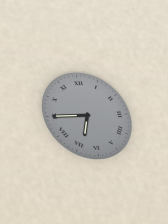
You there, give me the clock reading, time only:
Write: 6:45
